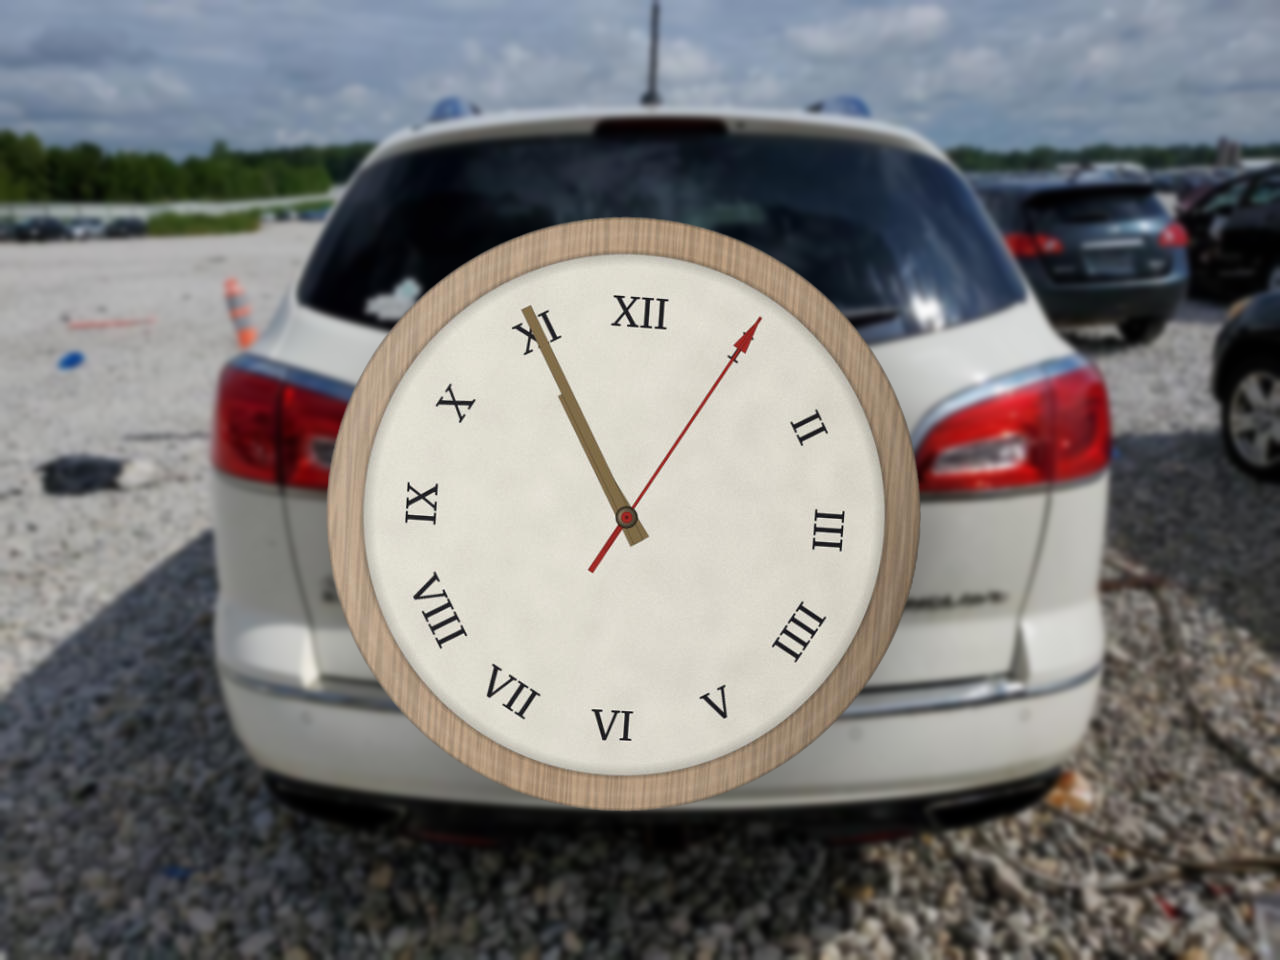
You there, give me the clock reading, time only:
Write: 10:55:05
